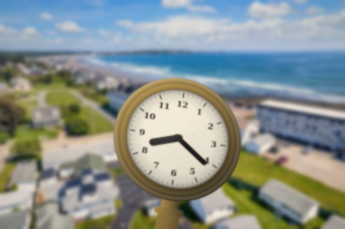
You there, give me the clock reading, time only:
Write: 8:21
